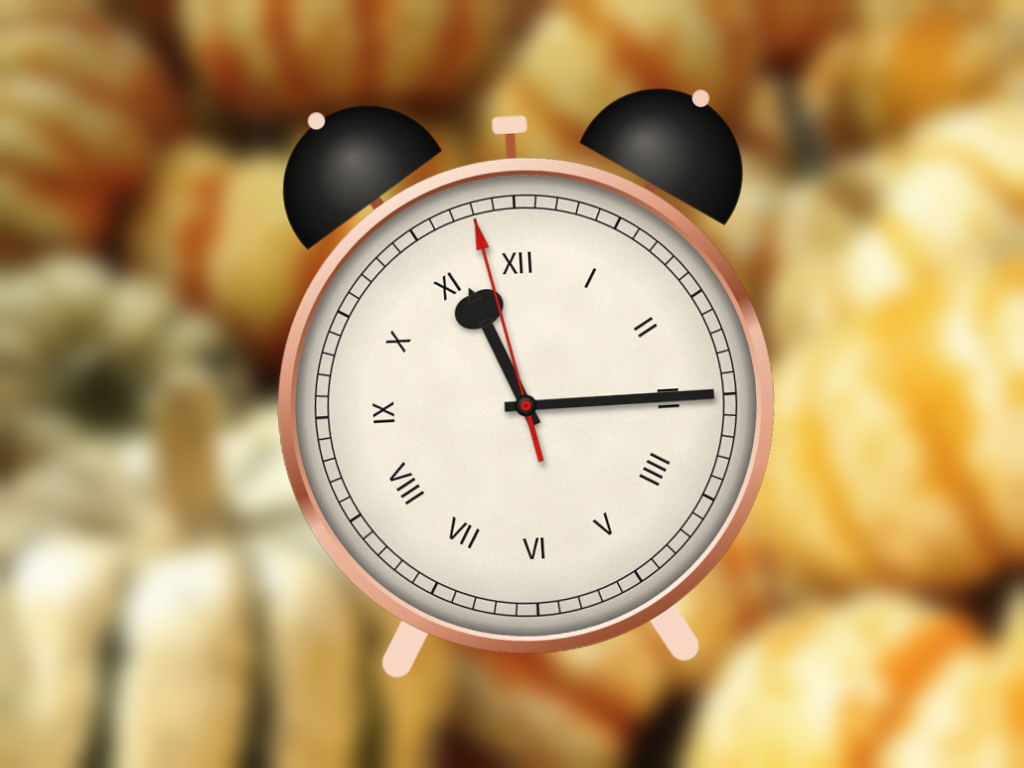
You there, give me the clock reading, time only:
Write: 11:14:58
